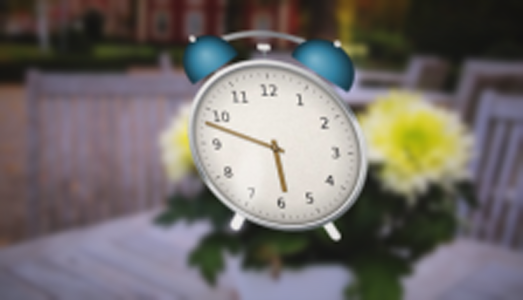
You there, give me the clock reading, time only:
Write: 5:48
